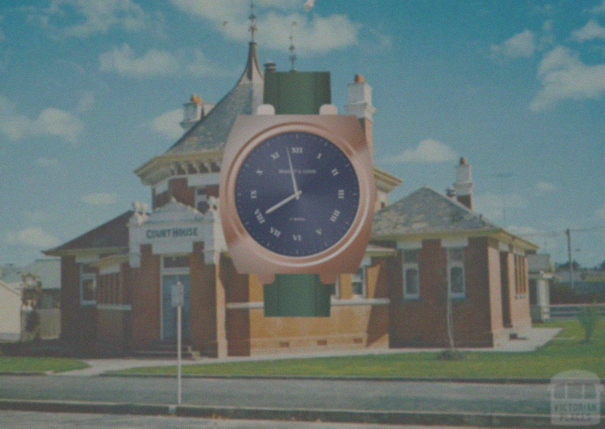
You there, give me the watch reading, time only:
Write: 7:58
